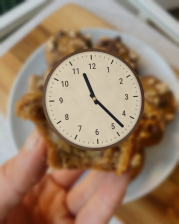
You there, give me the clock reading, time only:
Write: 11:23
